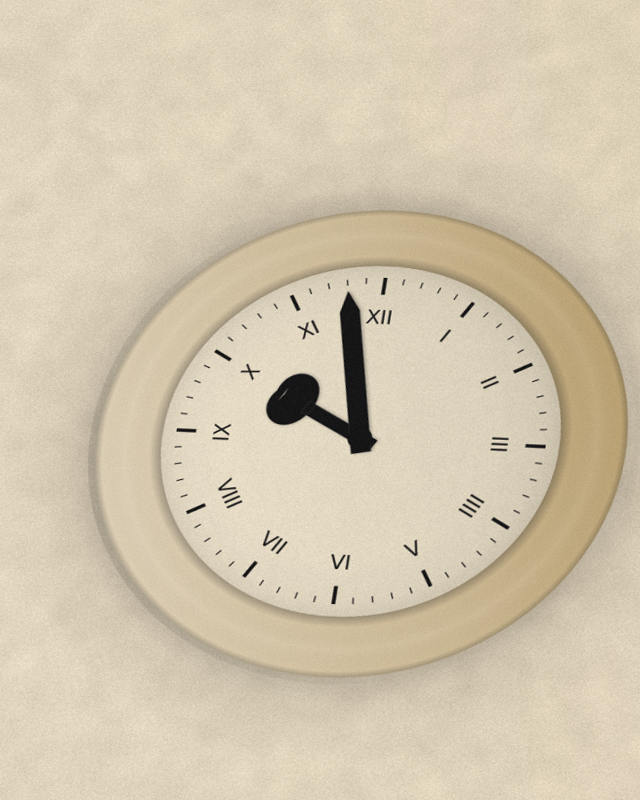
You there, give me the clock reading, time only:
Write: 9:58
